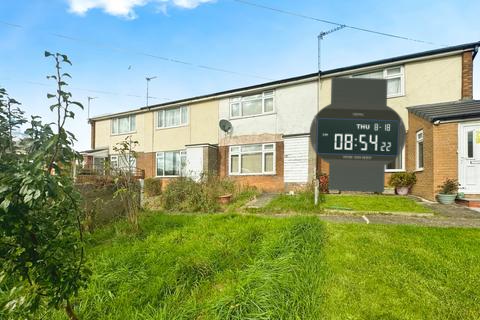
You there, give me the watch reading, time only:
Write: 8:54
